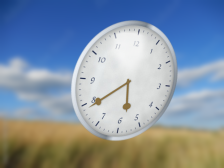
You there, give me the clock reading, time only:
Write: 5:39
